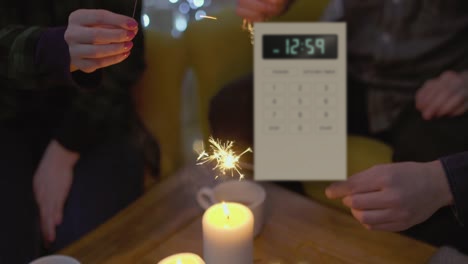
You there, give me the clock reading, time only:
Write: 12:59
